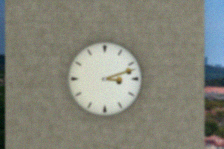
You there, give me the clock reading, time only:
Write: 3:12
